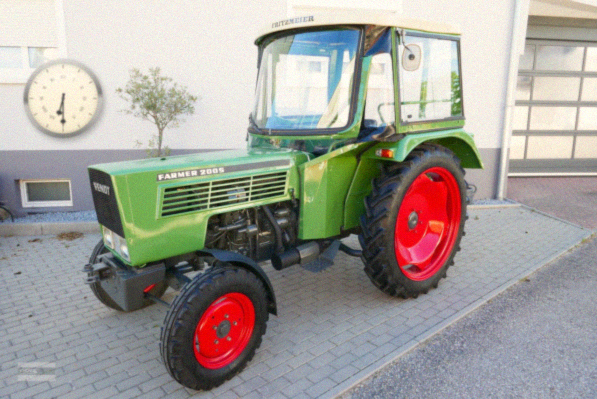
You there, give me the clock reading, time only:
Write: 6:30
